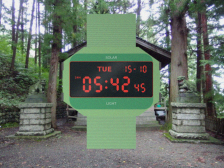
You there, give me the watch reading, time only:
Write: 5:42:45
